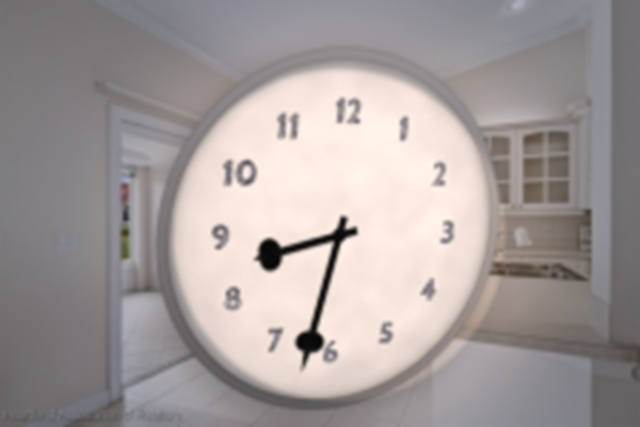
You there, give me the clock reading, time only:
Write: 8:32
